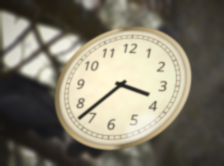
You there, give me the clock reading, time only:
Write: 3:37
